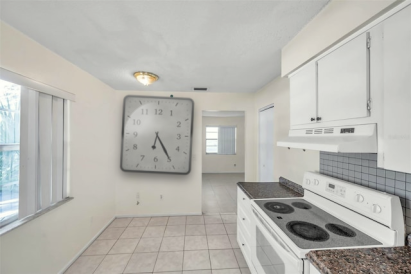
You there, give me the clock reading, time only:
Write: 6:25
